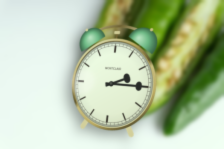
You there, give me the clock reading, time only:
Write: 2:15
